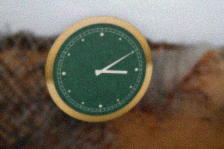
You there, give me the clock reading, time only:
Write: 3:10
